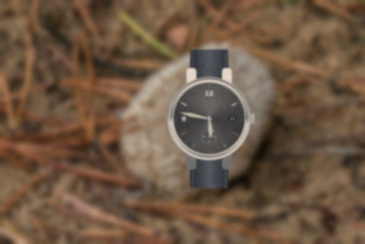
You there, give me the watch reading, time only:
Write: 5:47
